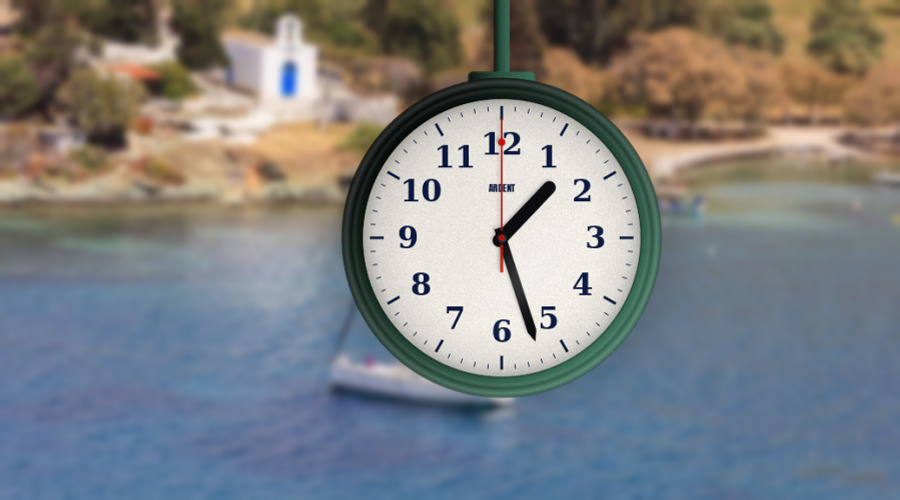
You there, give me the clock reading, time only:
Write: 1:27:00
